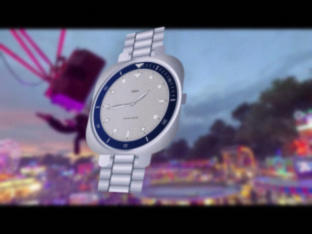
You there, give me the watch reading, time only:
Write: 1:44
